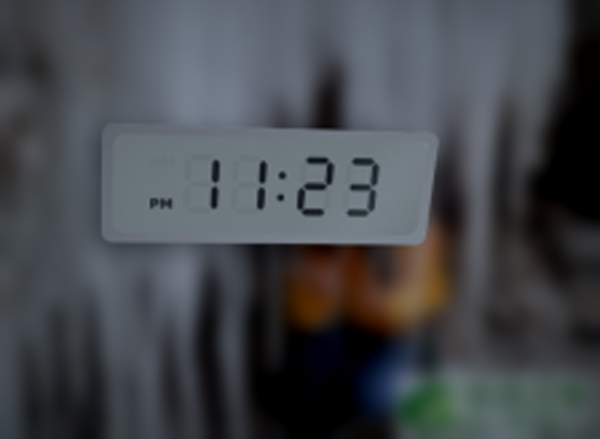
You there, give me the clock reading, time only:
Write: 11:23
